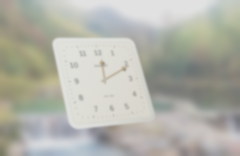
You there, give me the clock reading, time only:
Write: 12:11
